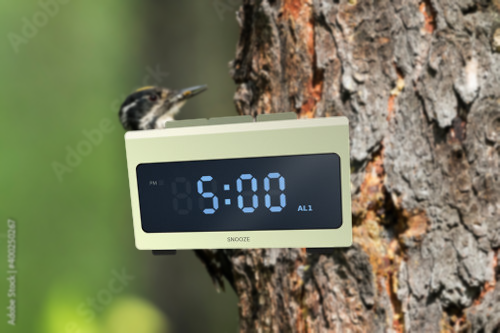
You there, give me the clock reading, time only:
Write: 5:00
